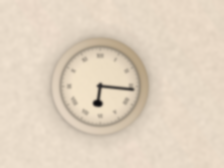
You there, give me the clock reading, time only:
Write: 6:16
